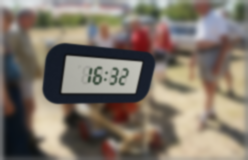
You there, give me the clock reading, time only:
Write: 16:32
